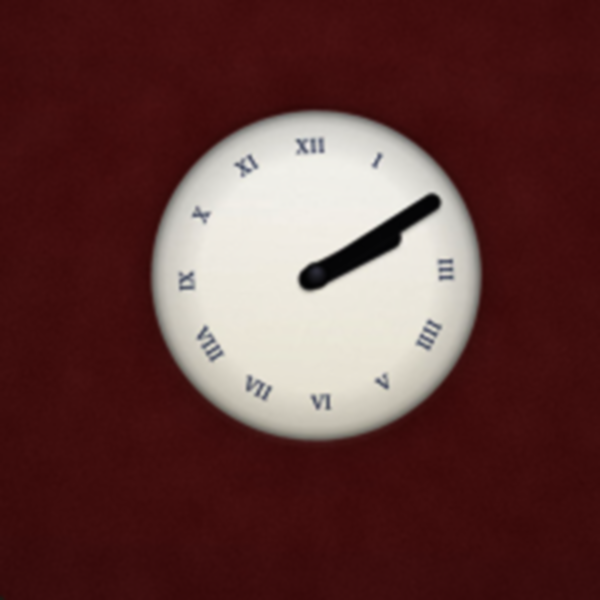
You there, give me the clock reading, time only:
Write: 2:10
